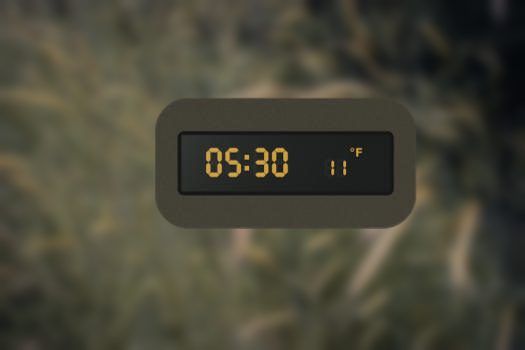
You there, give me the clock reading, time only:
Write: 5:30
